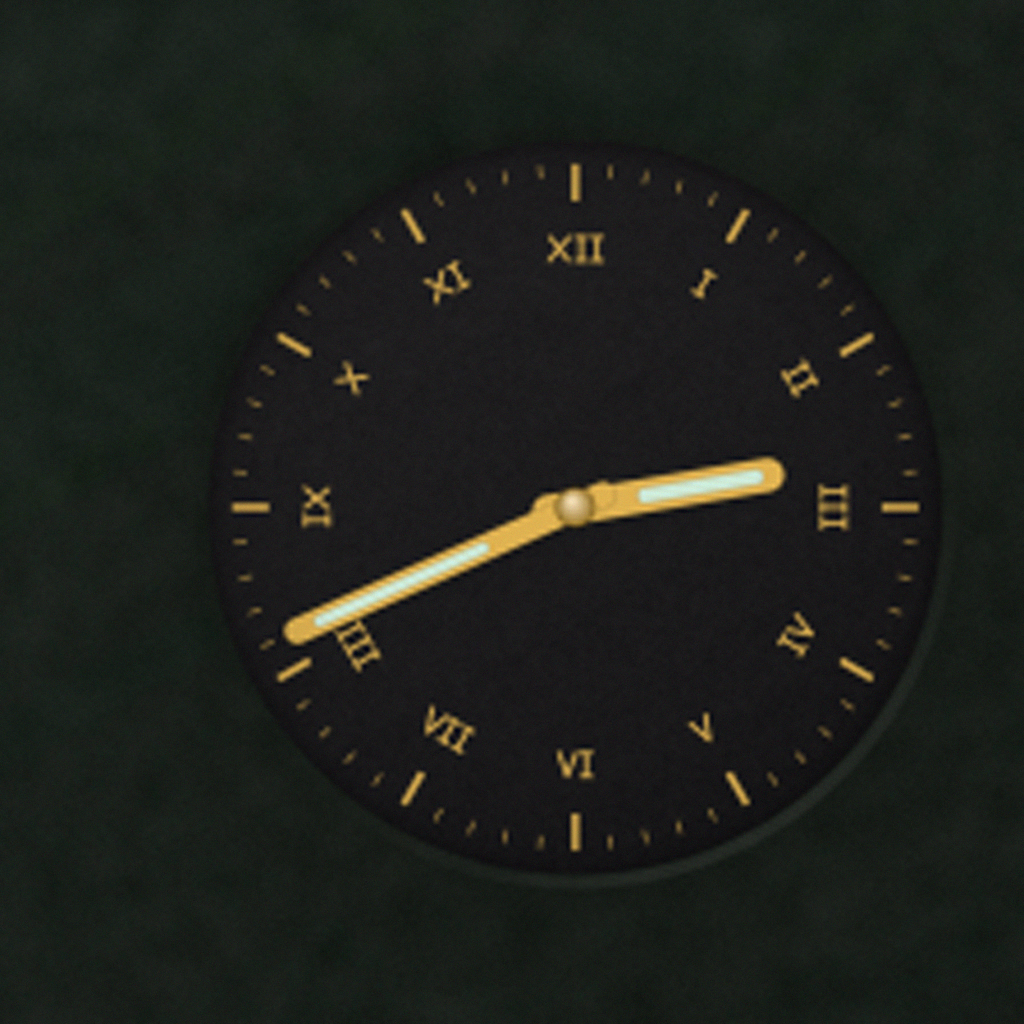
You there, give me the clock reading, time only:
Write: 2:41
